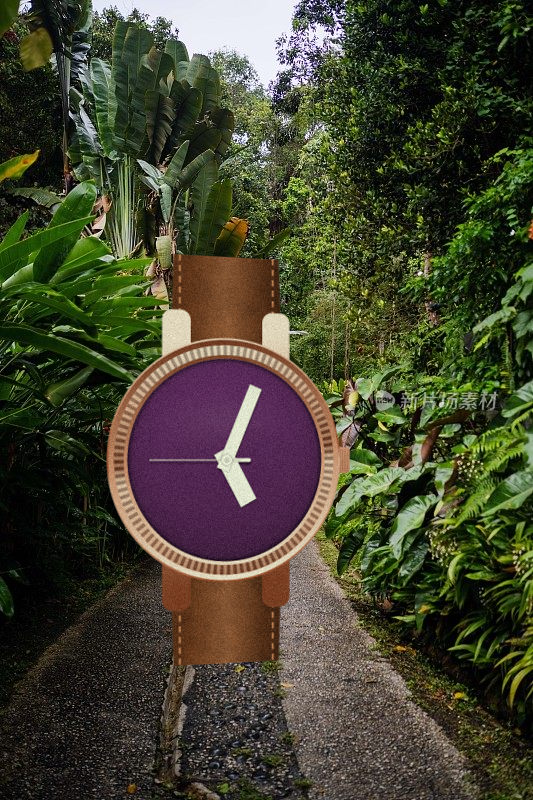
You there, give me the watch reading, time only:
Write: 5:03:45
